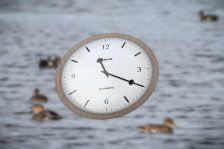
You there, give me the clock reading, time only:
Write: 11:20
